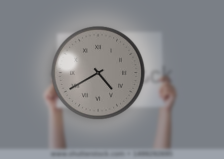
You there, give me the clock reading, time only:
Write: 4:40
